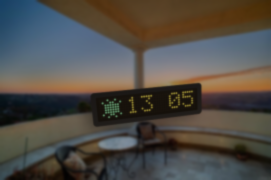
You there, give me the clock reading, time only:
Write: 13:05
